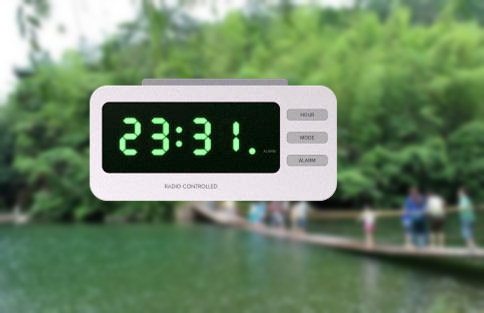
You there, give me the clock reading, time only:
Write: 23:31
